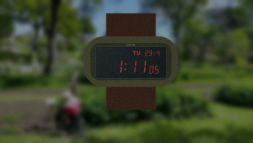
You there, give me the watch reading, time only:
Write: 1:11:05
